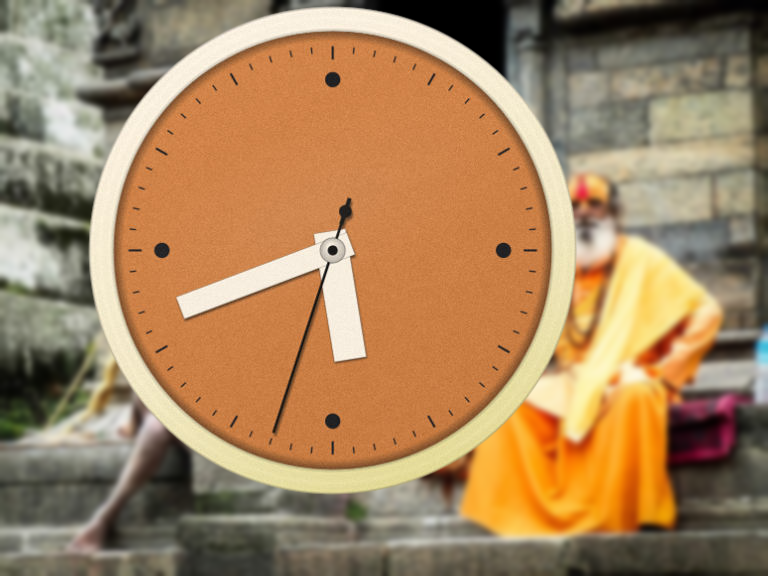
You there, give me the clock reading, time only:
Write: 5:41:33
